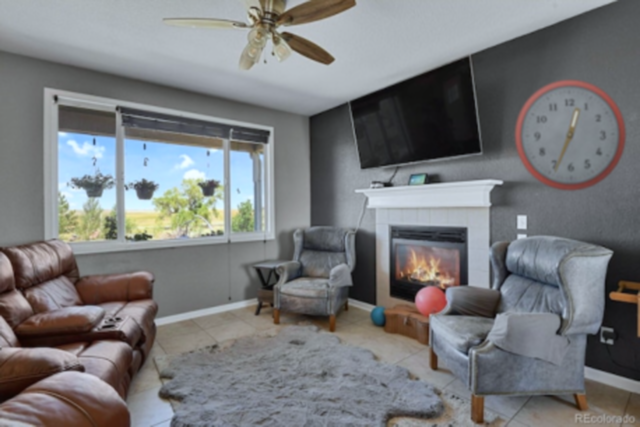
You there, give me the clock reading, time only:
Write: 12:34
